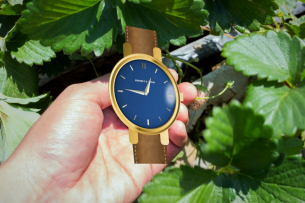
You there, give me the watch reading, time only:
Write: 12:46
